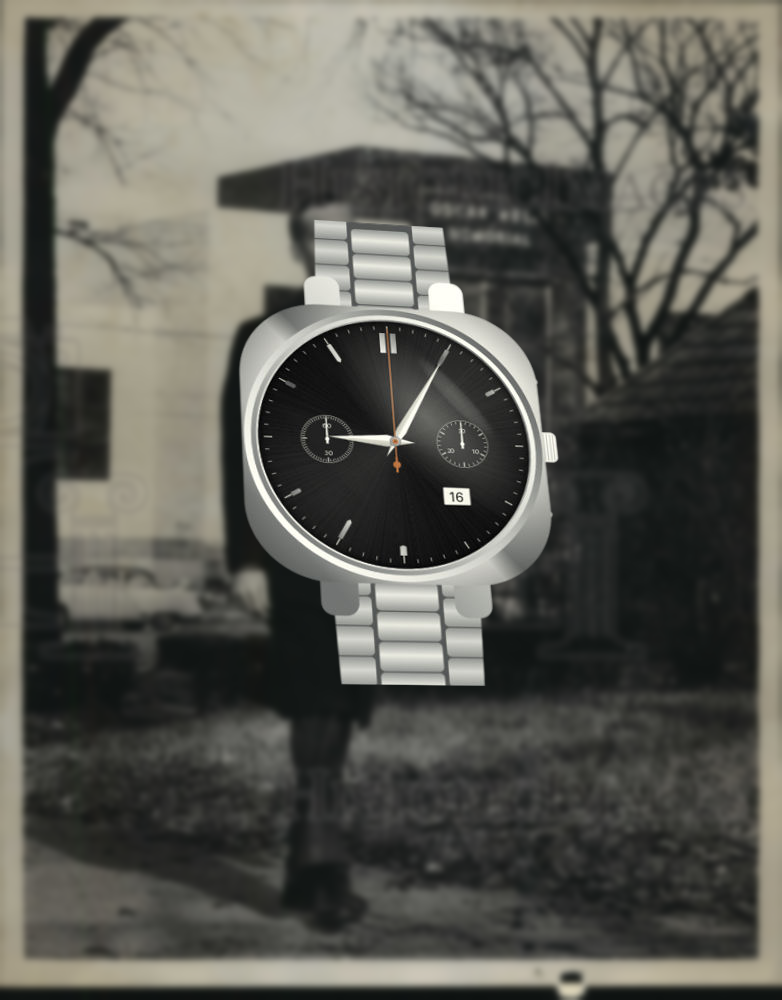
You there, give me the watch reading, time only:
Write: 9:05
